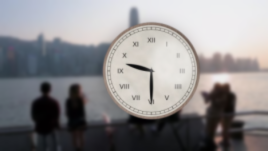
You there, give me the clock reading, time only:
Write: 9:30
